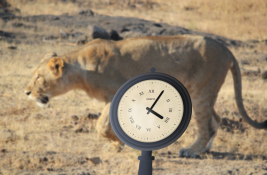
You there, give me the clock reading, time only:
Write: 4:05
